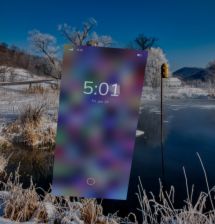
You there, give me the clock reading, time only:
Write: 5:01
